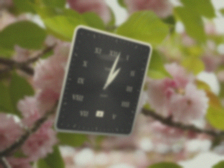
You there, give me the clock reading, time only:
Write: 1:02
